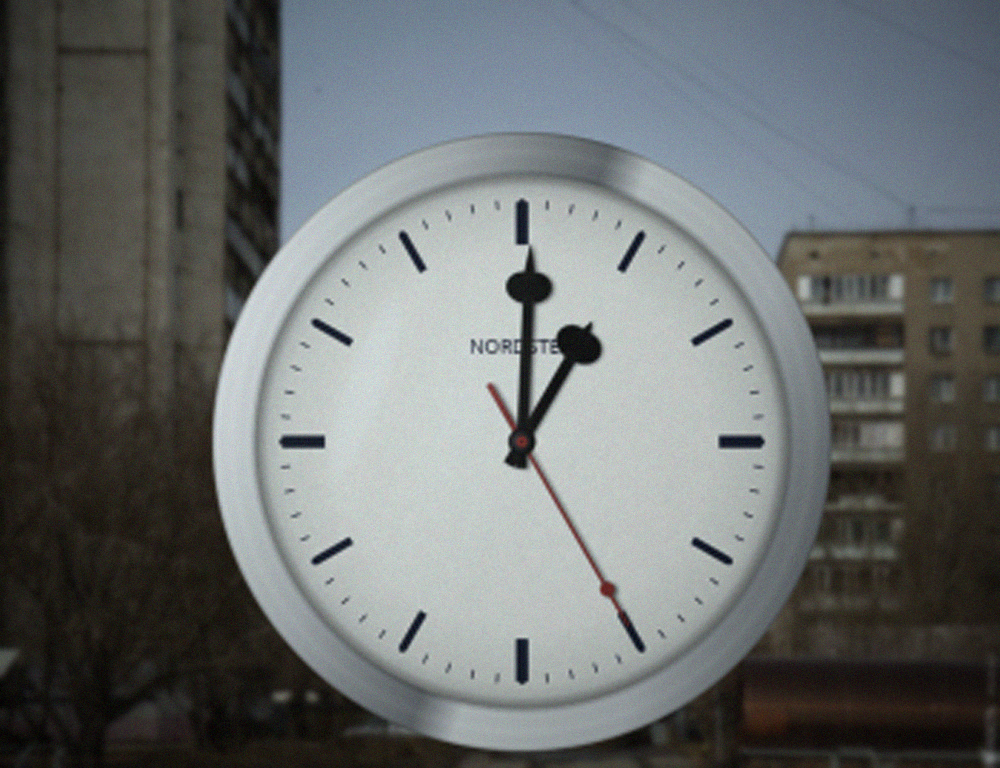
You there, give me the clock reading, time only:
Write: 1:00:25
